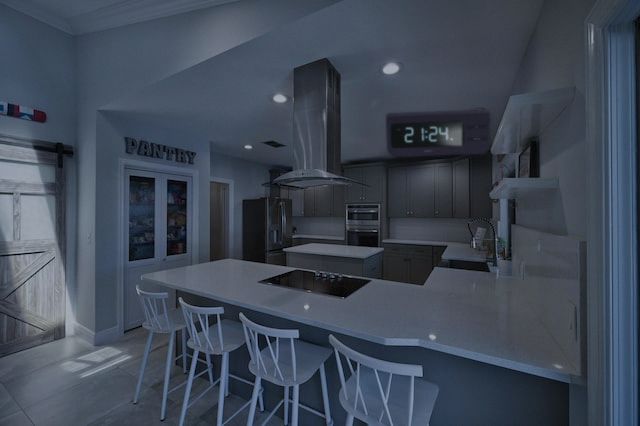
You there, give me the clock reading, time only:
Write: 21:24
